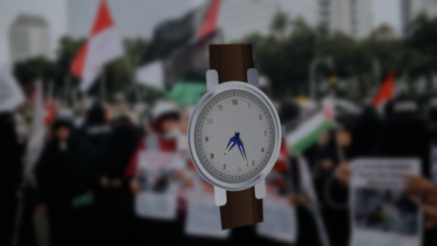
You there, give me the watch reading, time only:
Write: 7:27
